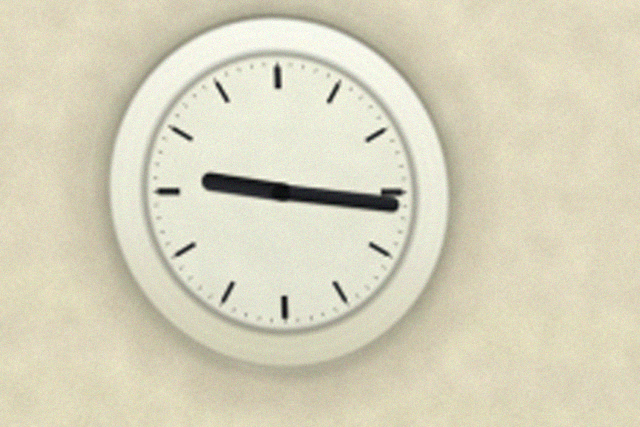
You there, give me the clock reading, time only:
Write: 9:16
